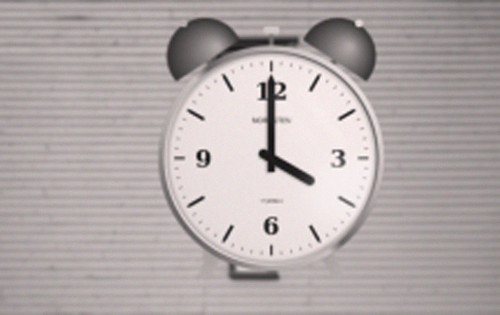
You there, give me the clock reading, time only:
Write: 4:00
